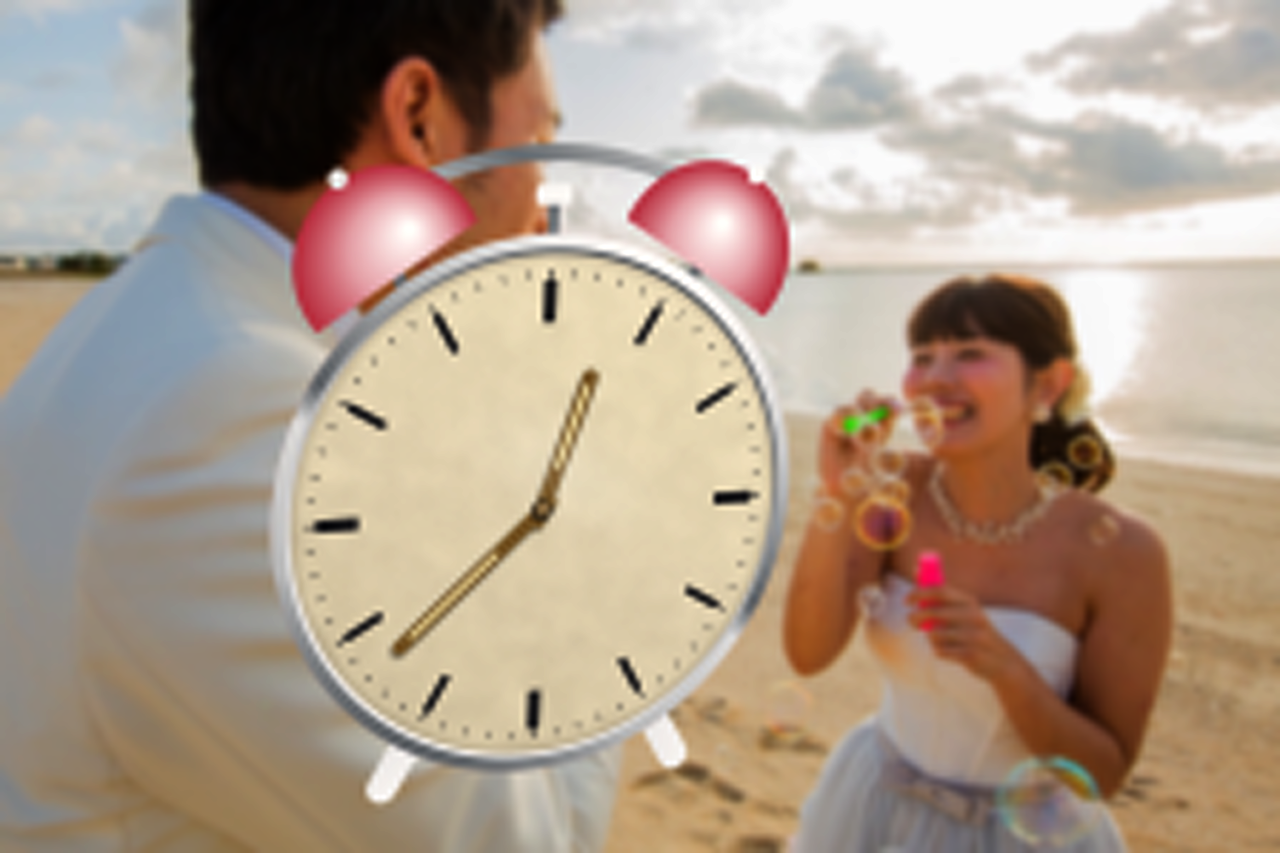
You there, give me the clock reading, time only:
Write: 12:38
